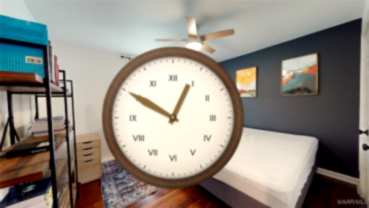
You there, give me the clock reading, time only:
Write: 12:50
